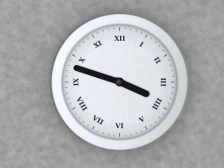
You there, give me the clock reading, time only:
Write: 3:48
